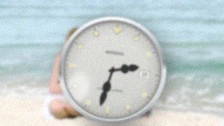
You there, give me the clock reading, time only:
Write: 2:32
